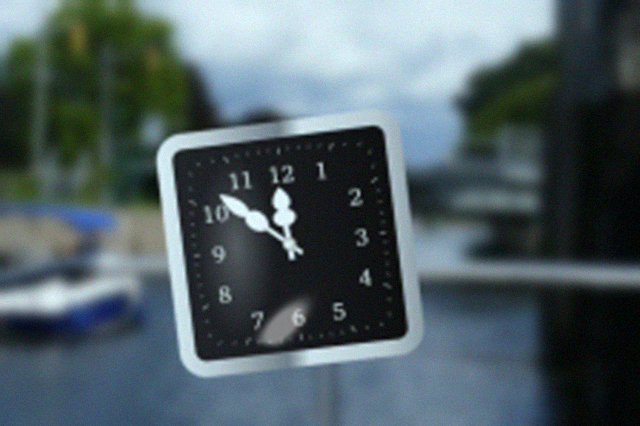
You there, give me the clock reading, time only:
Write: 11:52
